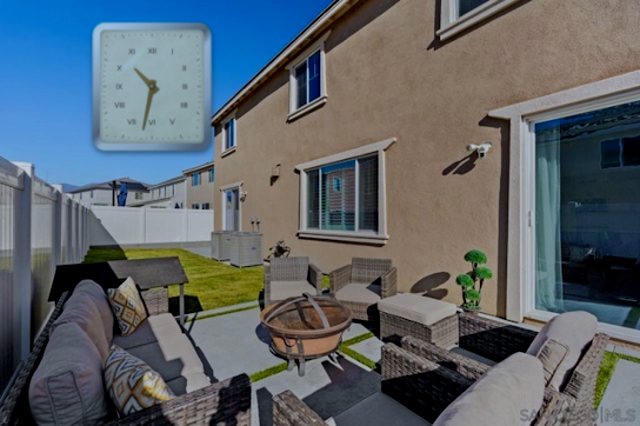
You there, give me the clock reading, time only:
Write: 10:32
